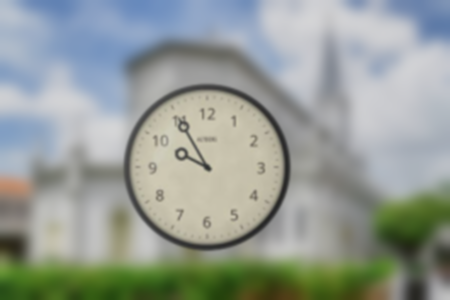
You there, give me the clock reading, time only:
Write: 9:55
